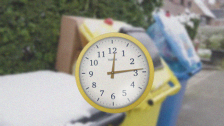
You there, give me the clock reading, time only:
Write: 12:14
